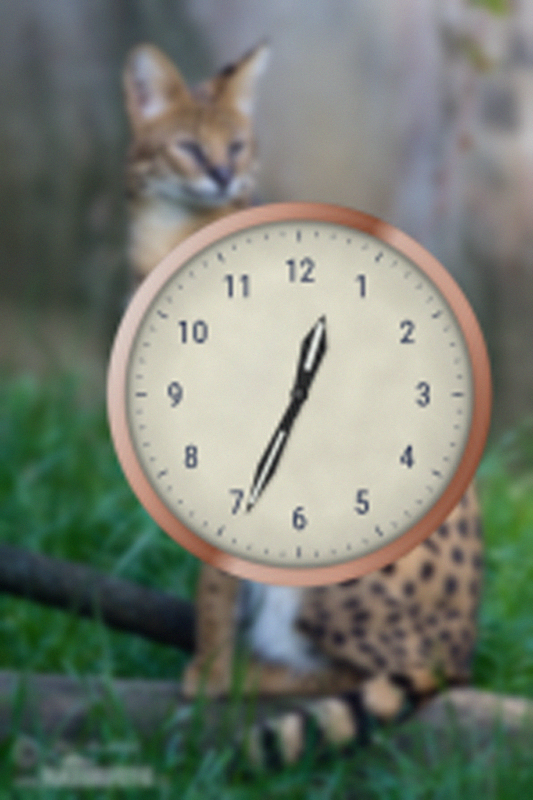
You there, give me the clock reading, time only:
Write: 12:34
